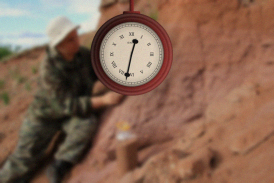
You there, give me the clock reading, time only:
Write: 12:32
